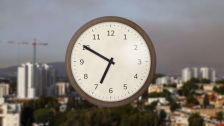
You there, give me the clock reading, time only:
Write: 6:50
